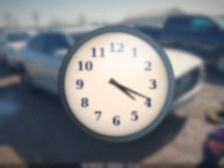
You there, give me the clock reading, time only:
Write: 4:19
